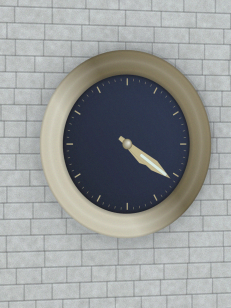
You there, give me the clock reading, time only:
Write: 4:21
